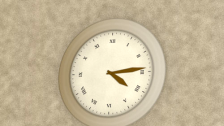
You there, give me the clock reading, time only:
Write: 4:14
